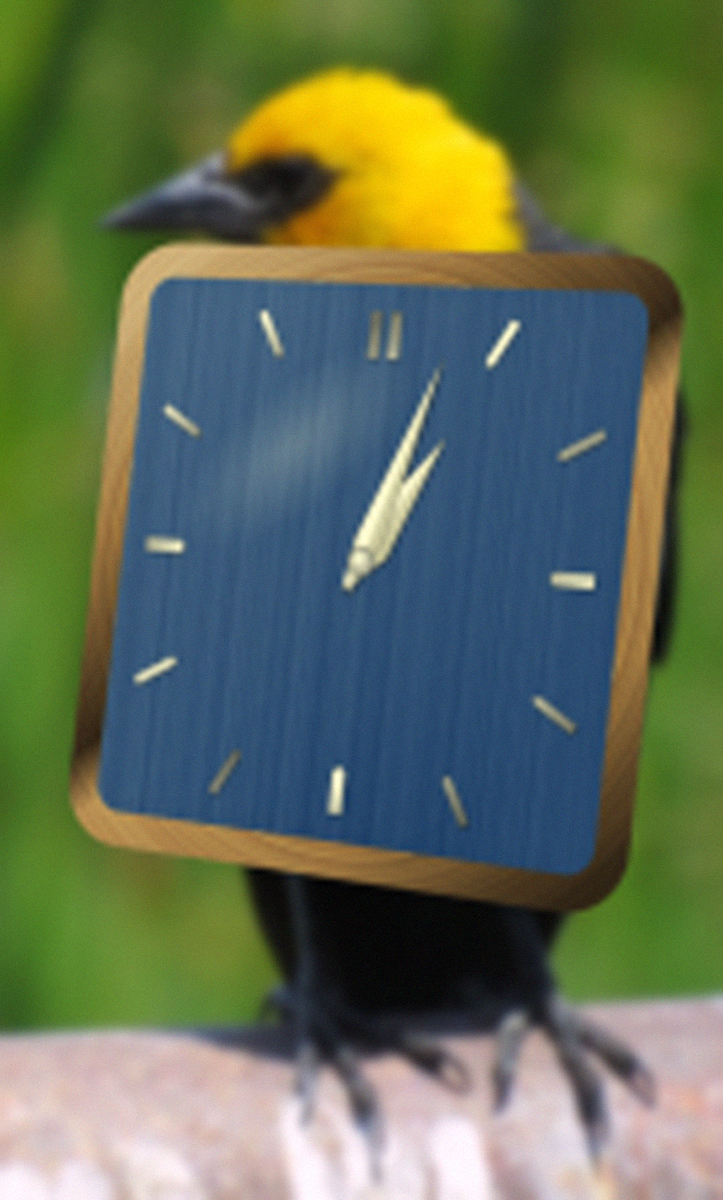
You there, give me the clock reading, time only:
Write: 1:03
